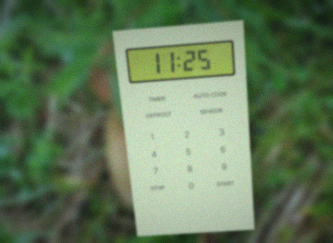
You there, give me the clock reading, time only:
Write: 11:25
